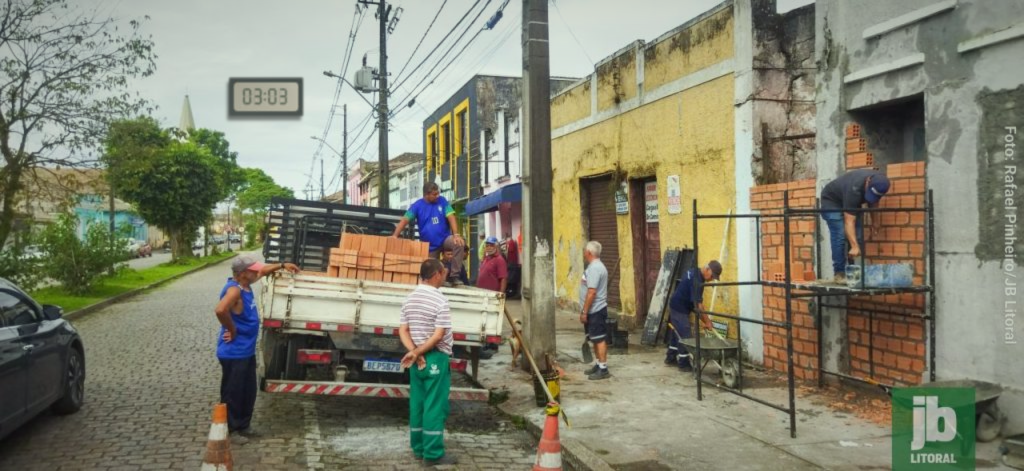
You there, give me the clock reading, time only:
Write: 3:03
